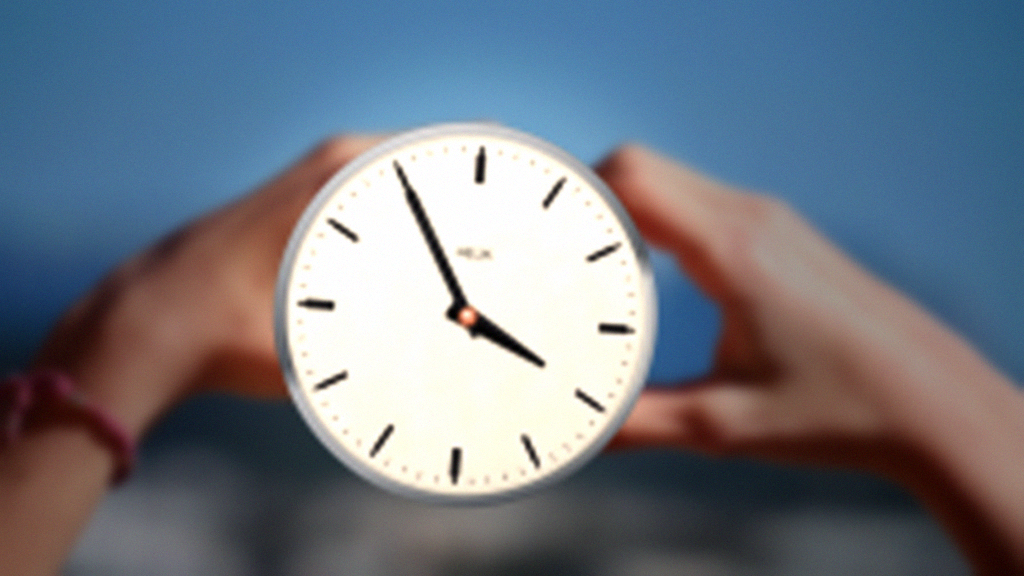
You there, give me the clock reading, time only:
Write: 3:55
